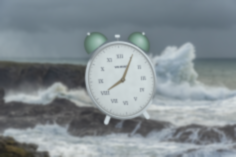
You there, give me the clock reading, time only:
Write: 8:05
